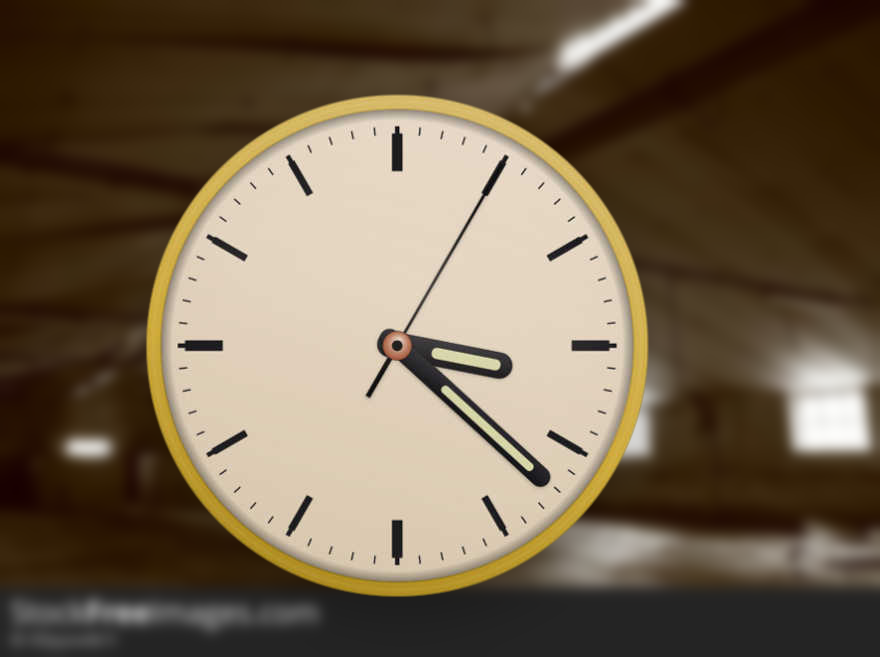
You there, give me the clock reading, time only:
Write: 3:22:05
